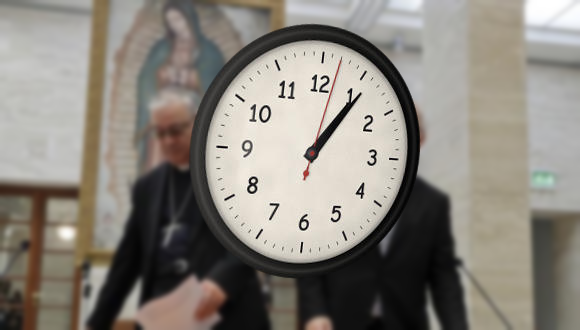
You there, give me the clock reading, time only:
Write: 1:06:02
